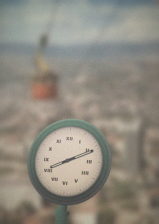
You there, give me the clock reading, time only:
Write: 8:11
